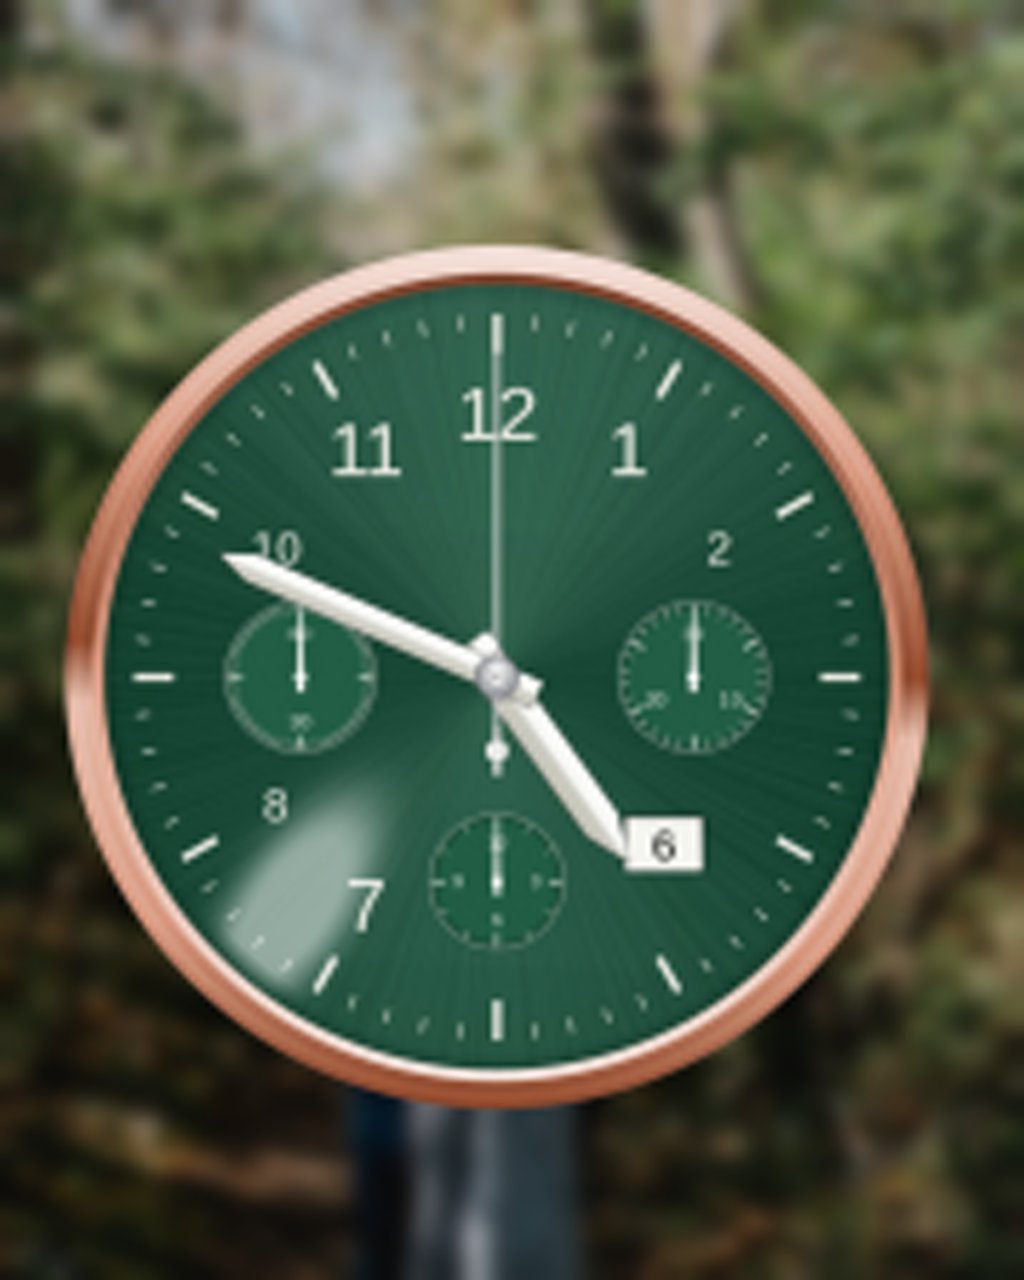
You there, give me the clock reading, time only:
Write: 4:49
